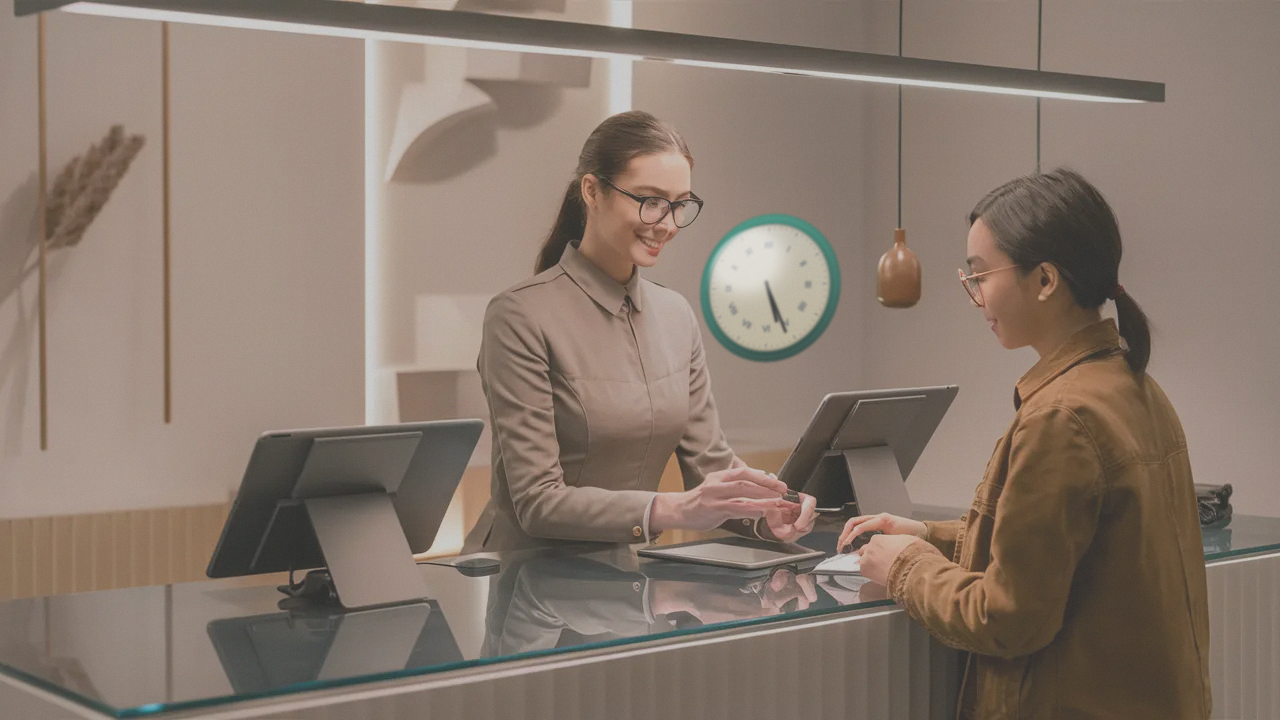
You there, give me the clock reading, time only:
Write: 5:26
